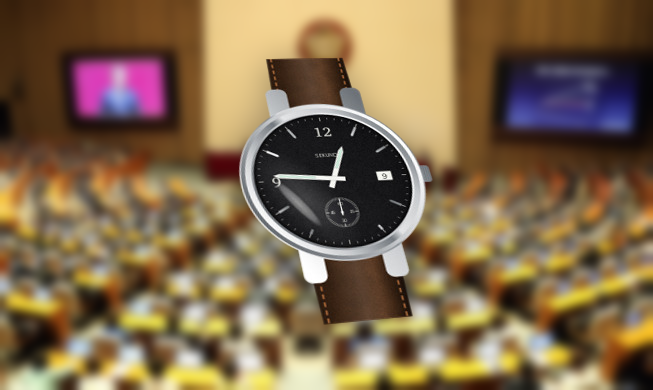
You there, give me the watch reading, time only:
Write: 12:46
